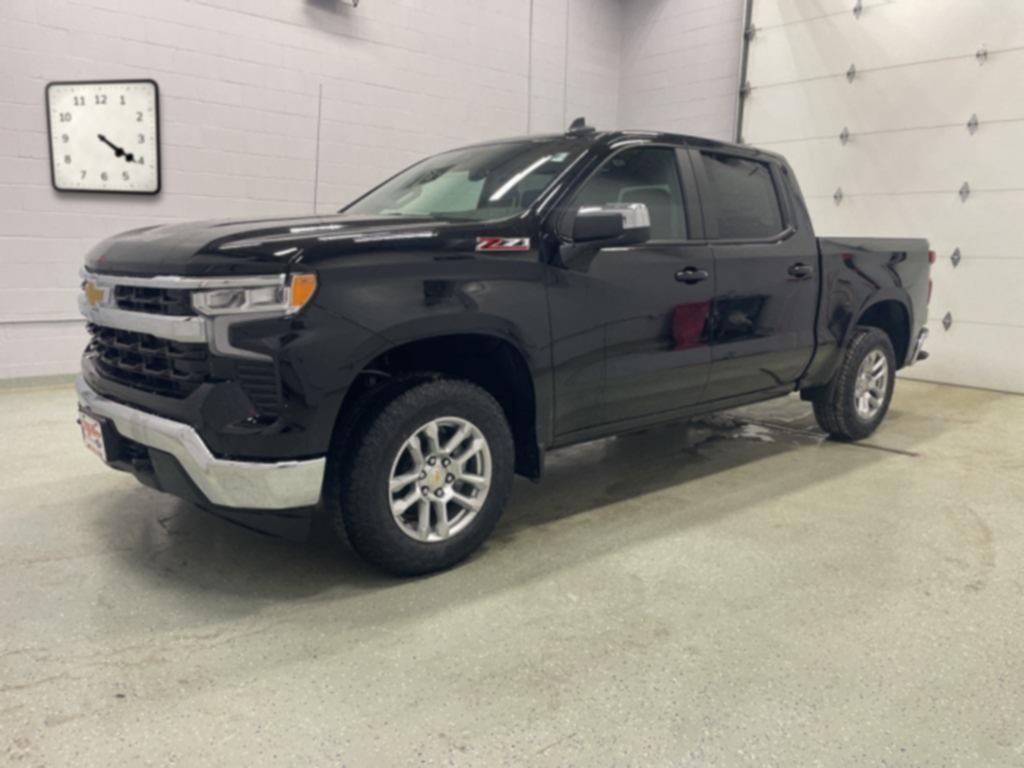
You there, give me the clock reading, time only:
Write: 4:21
